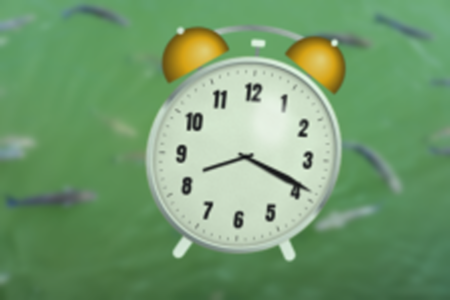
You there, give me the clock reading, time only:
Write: 8:19
